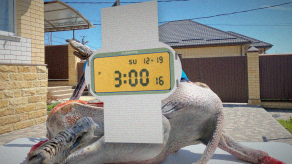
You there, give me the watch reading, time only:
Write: 3:00:16
